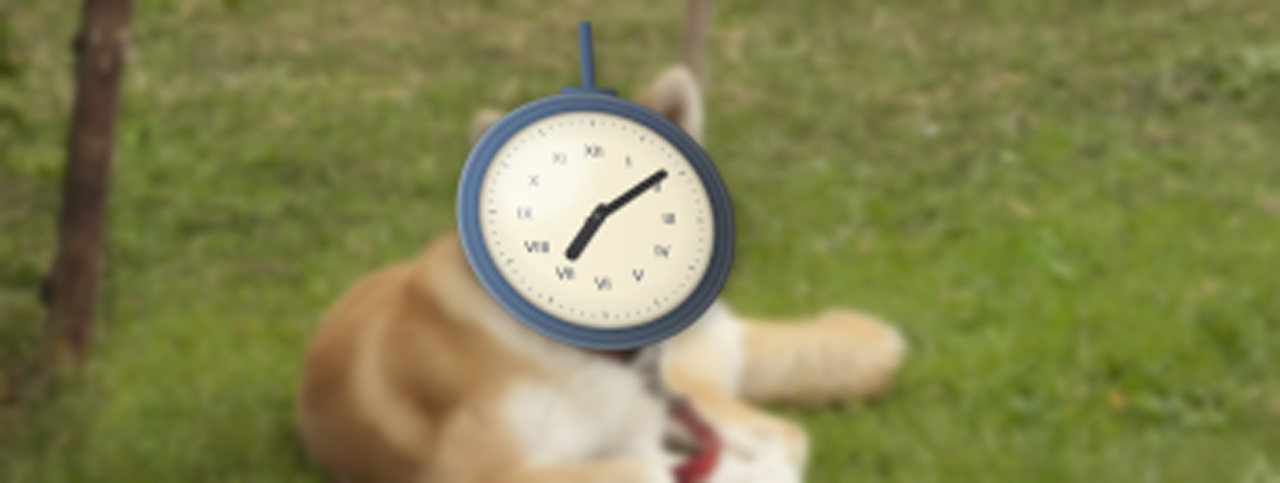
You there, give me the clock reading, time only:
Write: 7:09
